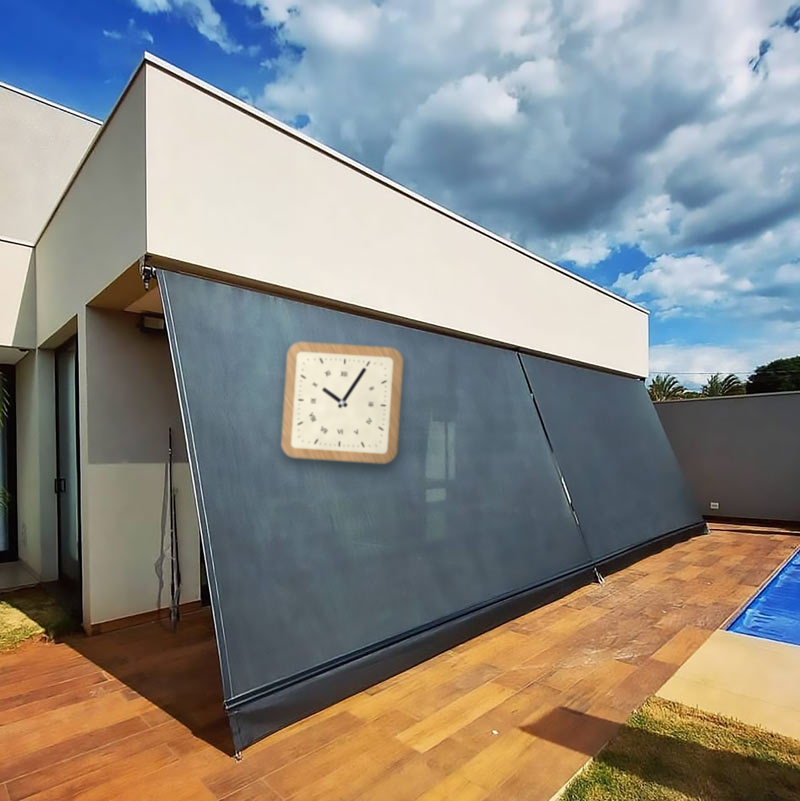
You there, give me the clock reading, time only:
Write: 10:05
